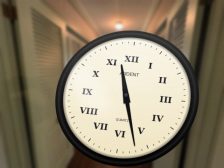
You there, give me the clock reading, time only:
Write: 11:27
